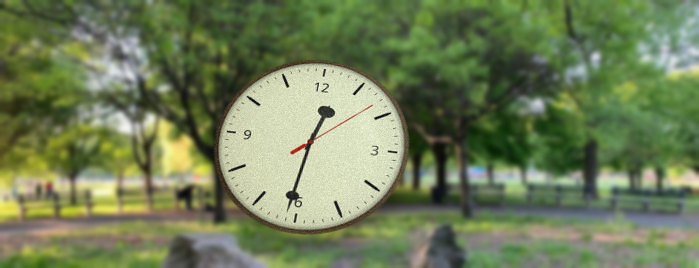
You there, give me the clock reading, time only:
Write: 12:31:08
